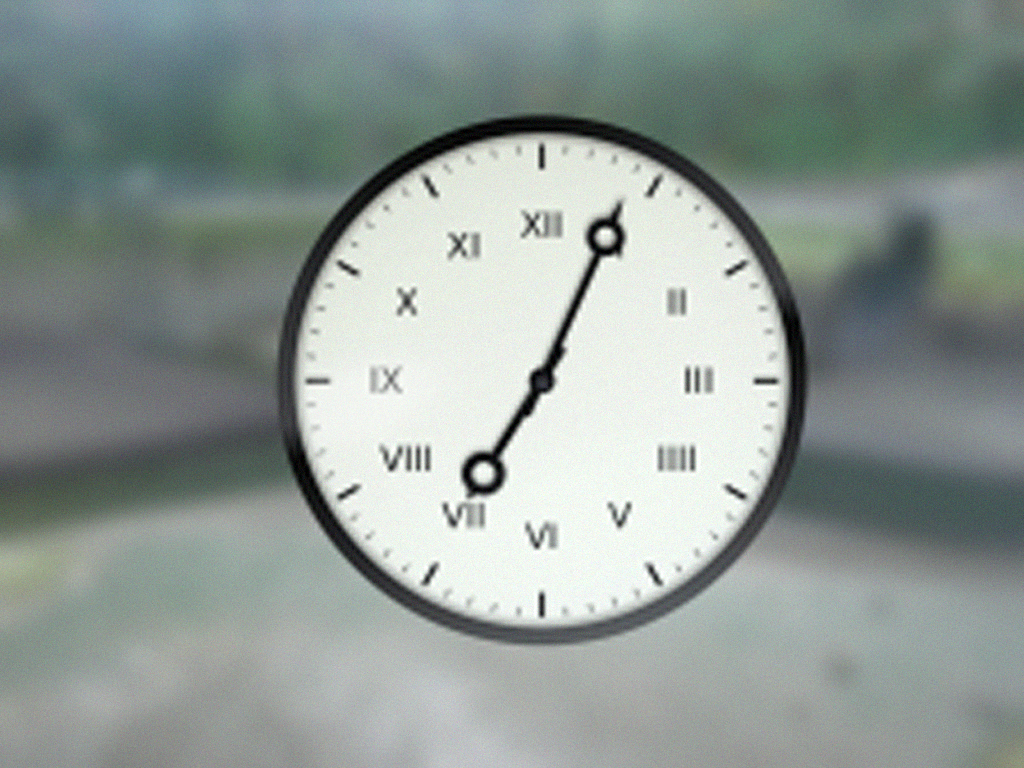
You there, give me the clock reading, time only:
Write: 7:04
